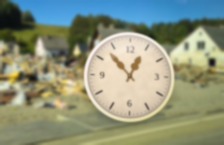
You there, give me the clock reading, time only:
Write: 12:53
